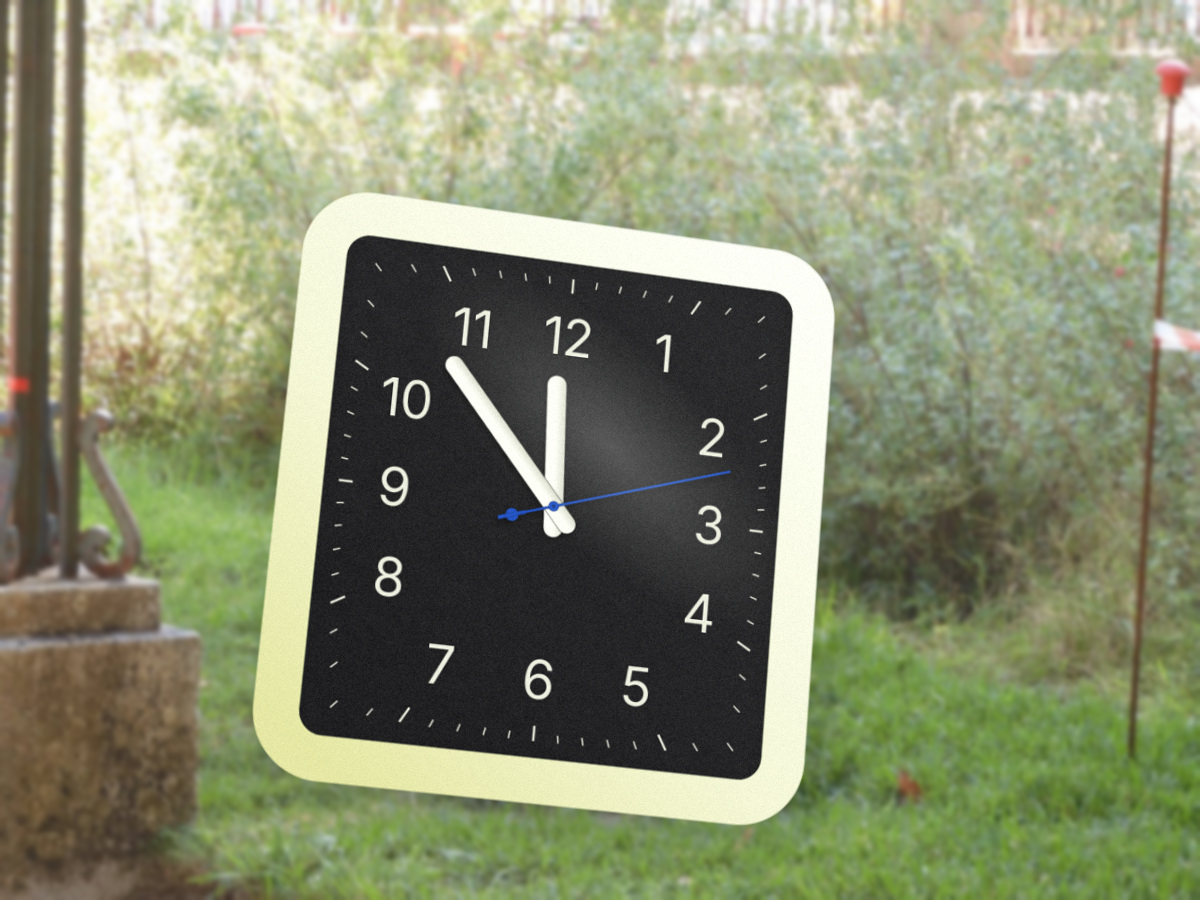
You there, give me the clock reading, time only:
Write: 11:53:12
